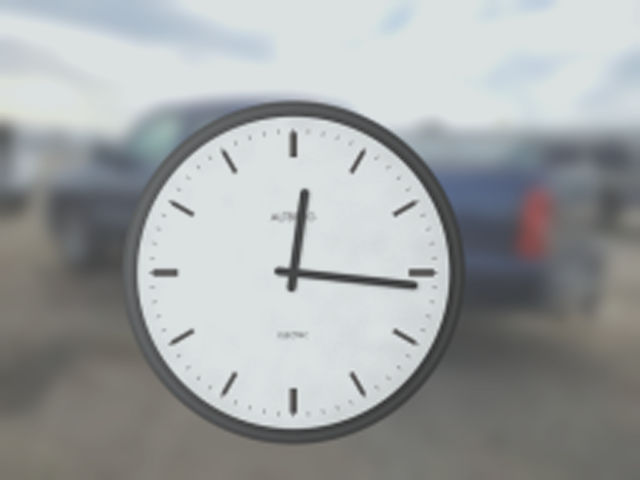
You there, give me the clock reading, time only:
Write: 12:16
